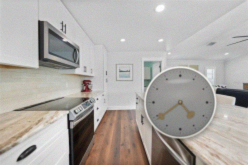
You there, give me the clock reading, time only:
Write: 4:39
